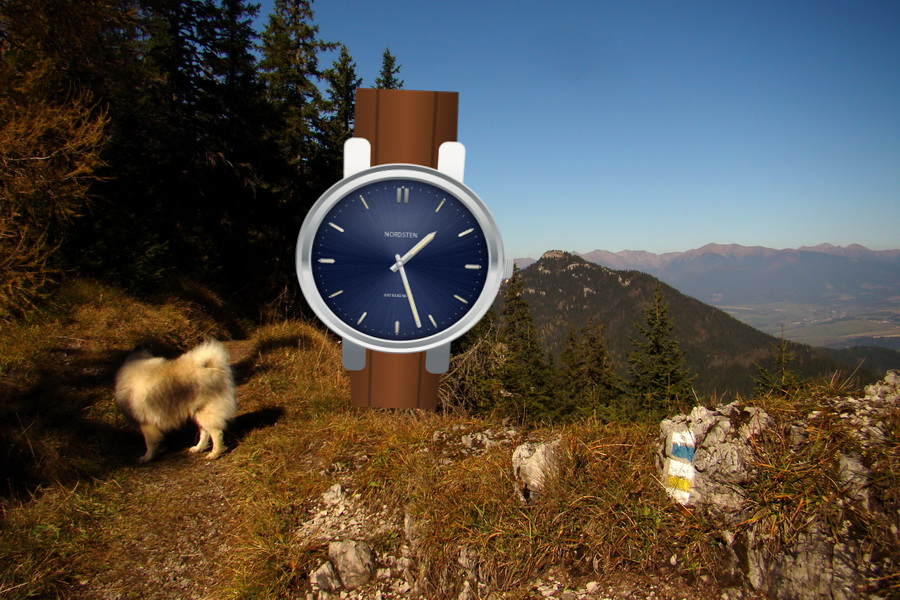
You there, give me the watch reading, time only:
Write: 1:27
